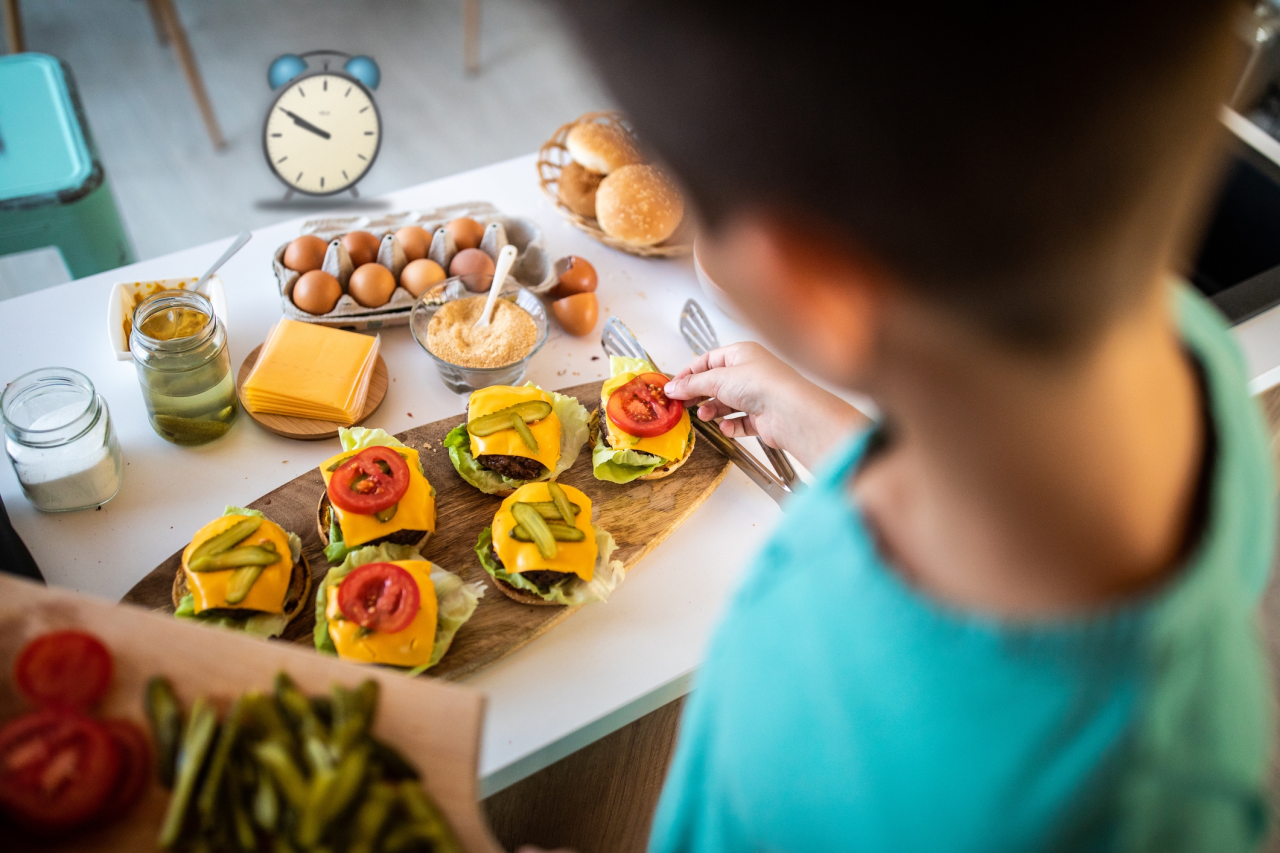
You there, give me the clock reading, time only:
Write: 9:50
